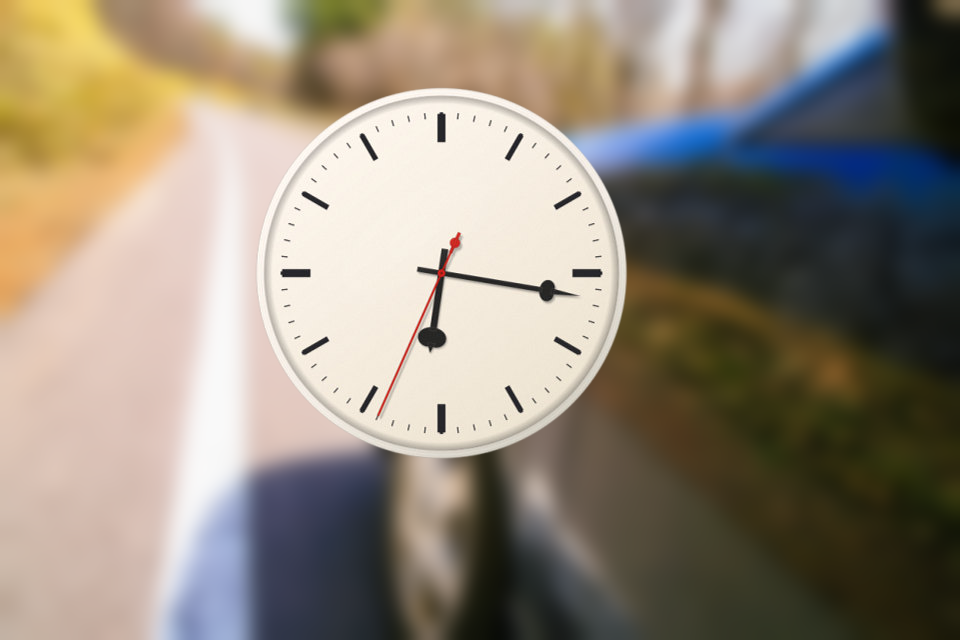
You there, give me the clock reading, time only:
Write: 6:16:34
